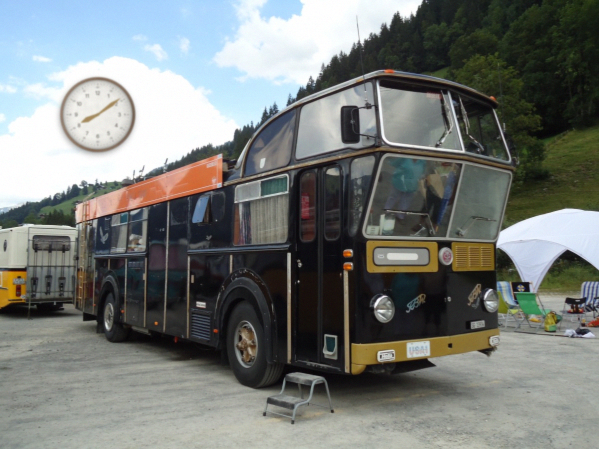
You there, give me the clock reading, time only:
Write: 8:09
